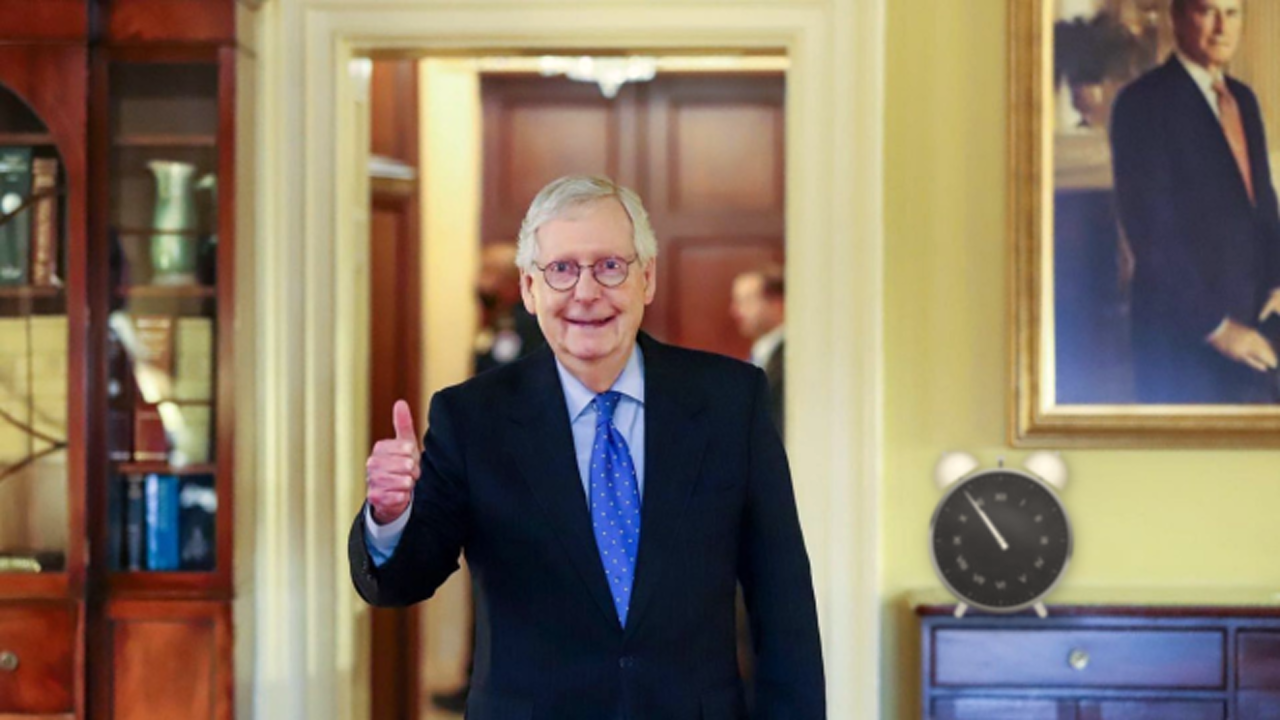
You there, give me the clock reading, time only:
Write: 10:54
